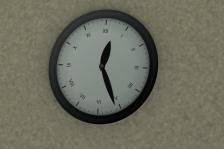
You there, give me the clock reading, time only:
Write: 12:26
